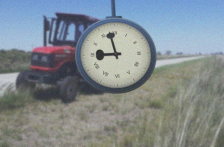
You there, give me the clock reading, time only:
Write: 8:58
